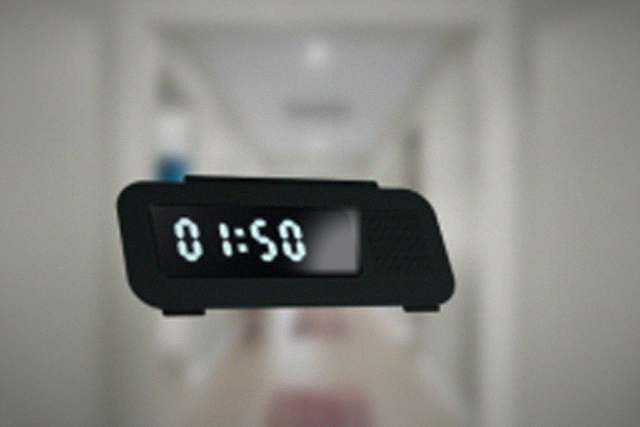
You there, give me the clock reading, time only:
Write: 1:50
